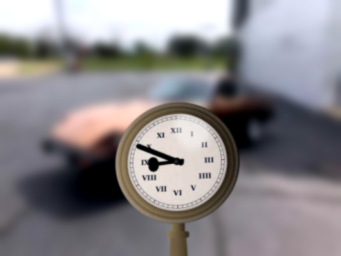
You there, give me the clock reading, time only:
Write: 8:49
